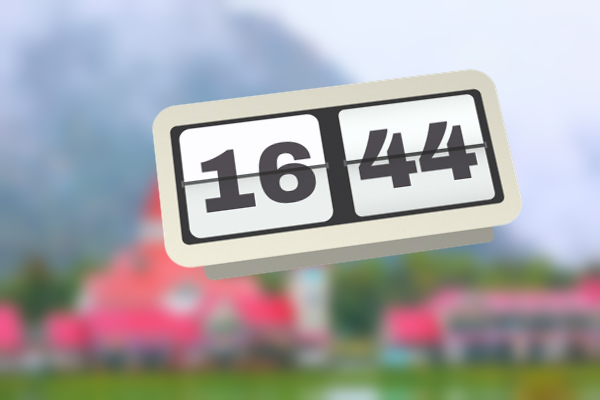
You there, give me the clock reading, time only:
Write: 16:44
